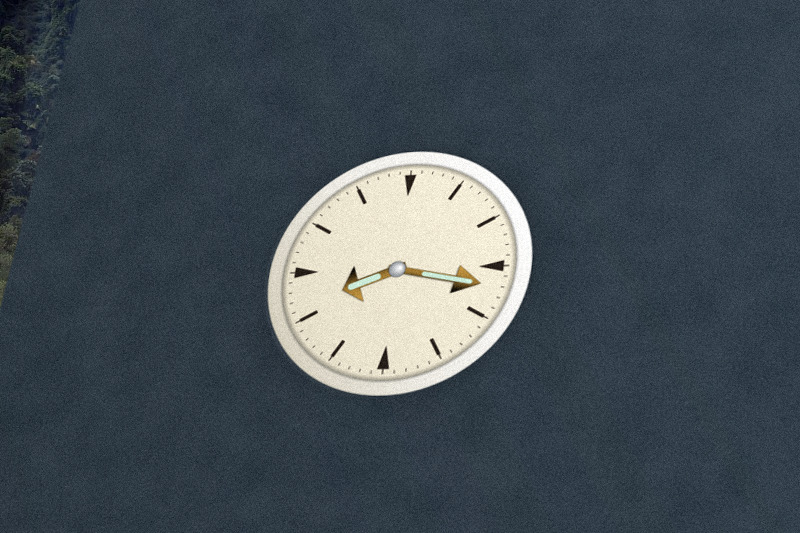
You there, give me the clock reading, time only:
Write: 8:17
